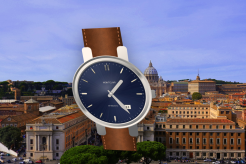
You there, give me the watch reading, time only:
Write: 1:24
